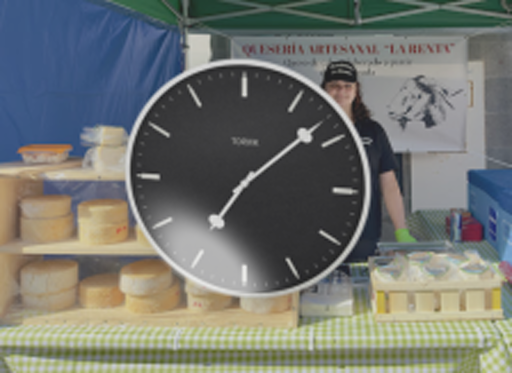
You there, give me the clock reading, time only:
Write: 7:08
